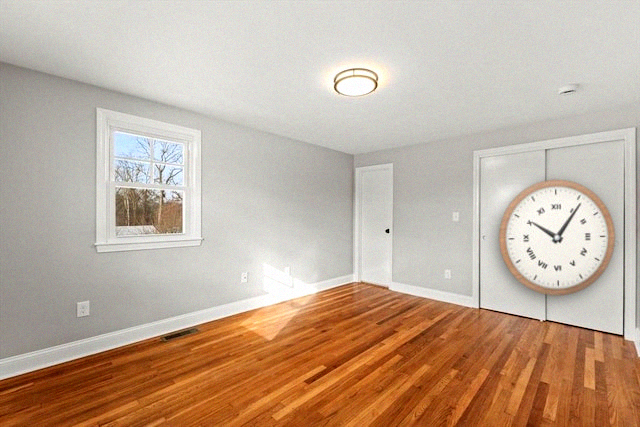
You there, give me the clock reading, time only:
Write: 10:06
